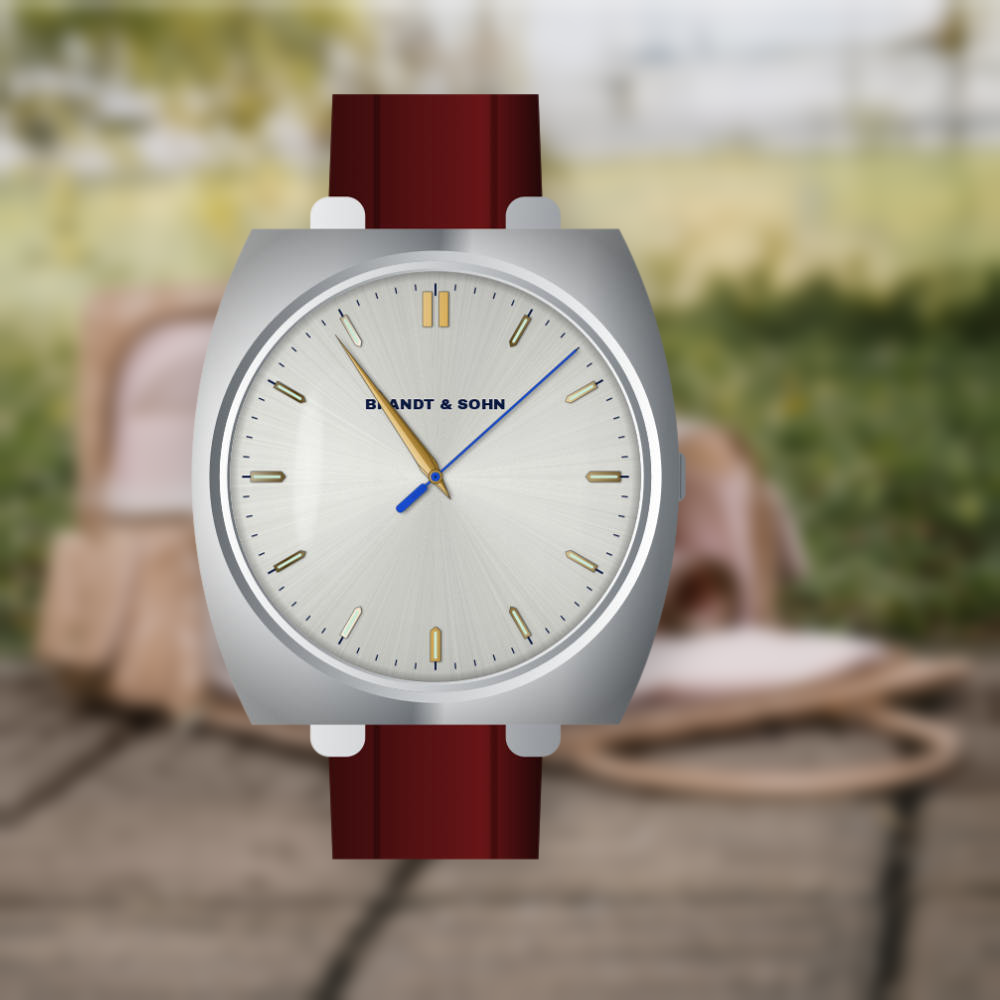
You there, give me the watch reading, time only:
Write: 10:54:08
